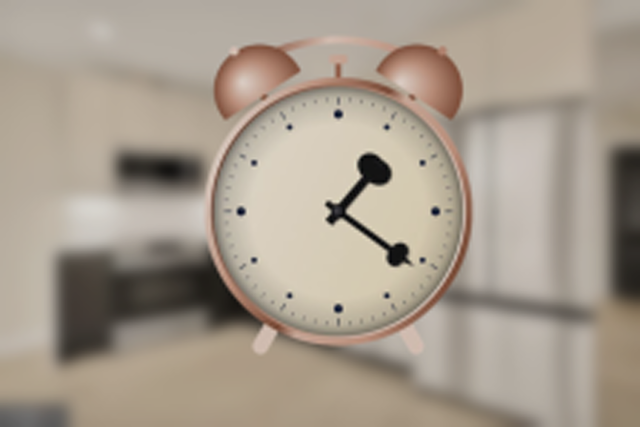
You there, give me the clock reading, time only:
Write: 1:21
